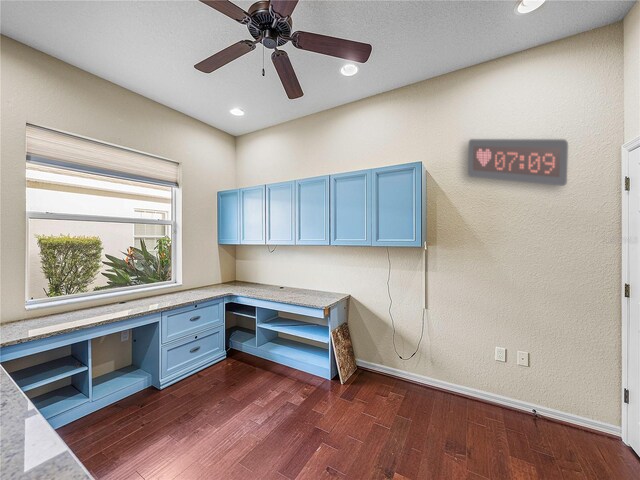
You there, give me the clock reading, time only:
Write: 7:09
